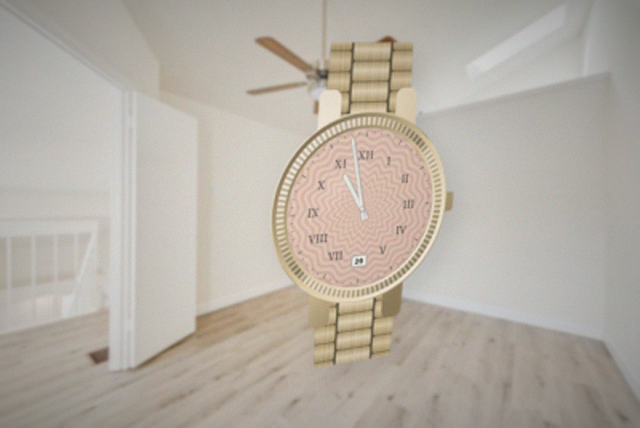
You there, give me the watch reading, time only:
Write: 10:58
